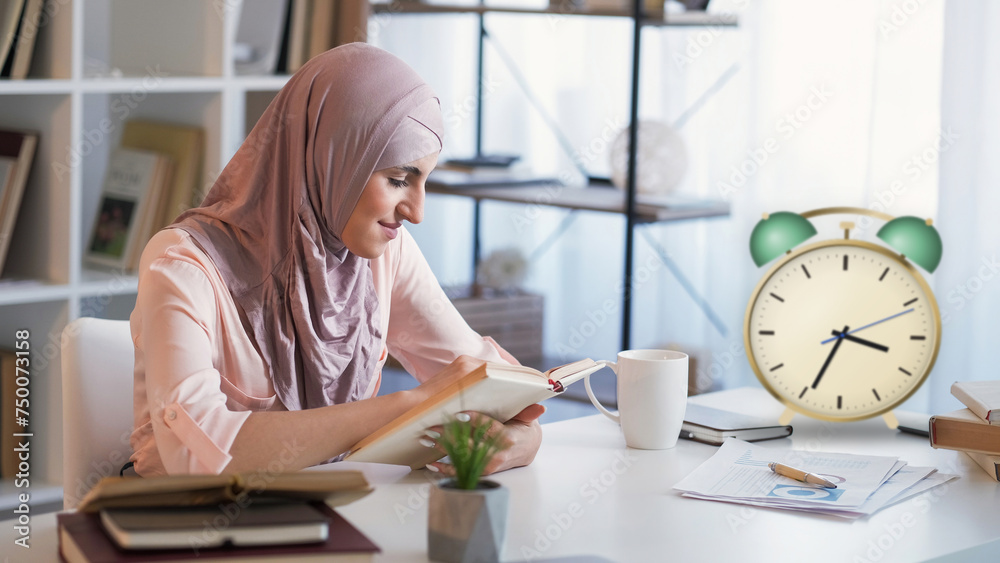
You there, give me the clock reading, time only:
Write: 3:34:11
